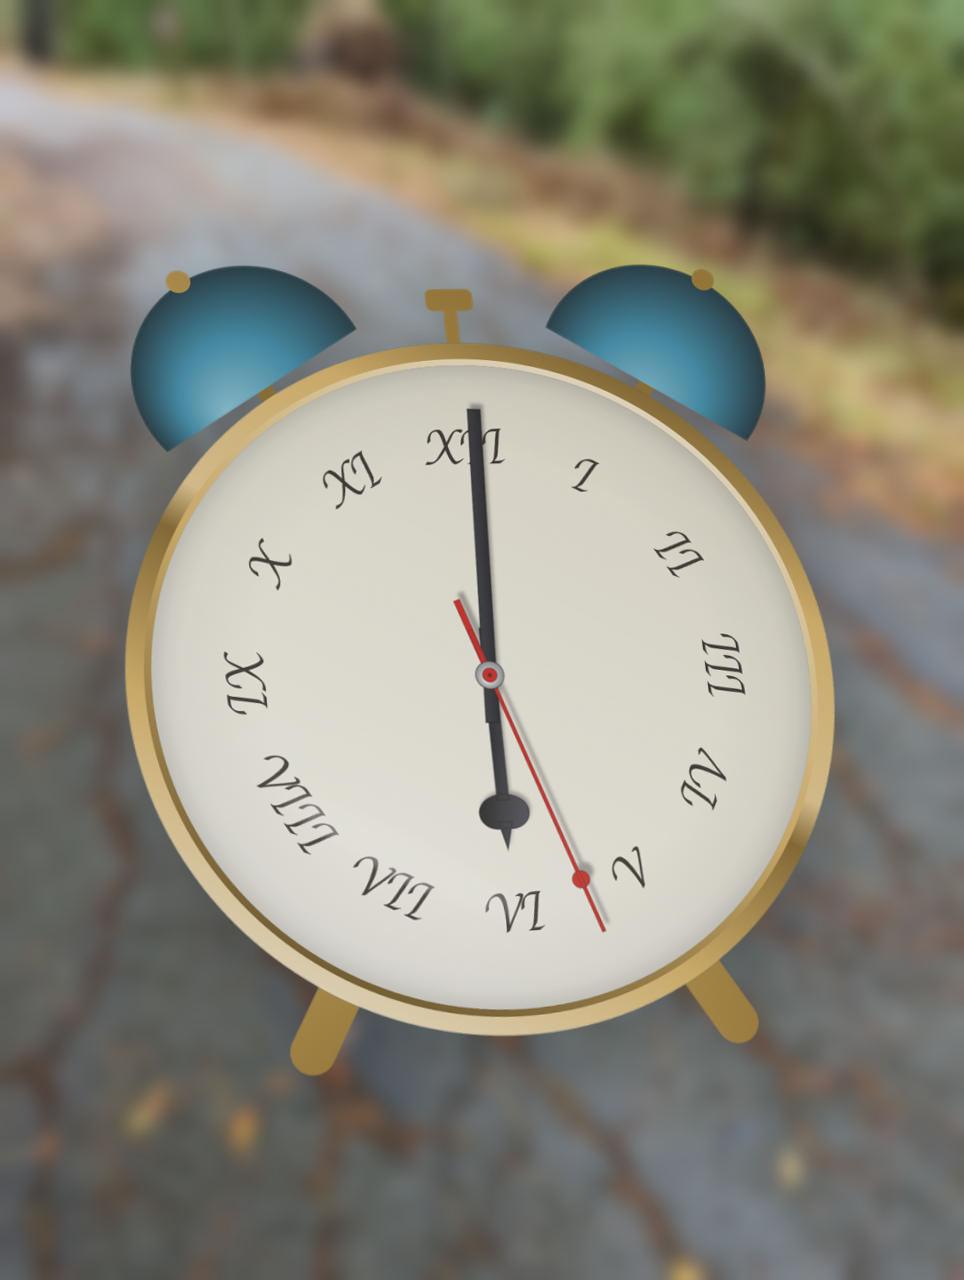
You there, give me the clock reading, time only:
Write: 6:00:27
